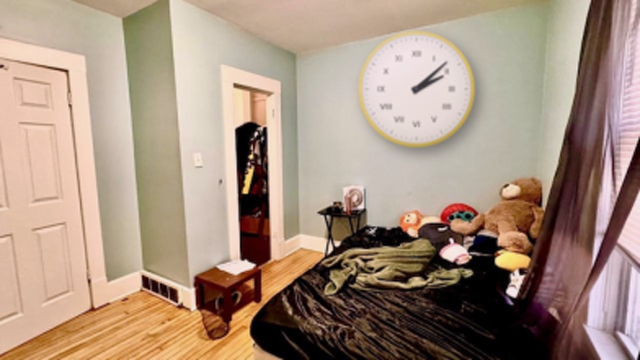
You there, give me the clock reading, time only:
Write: 2:08
